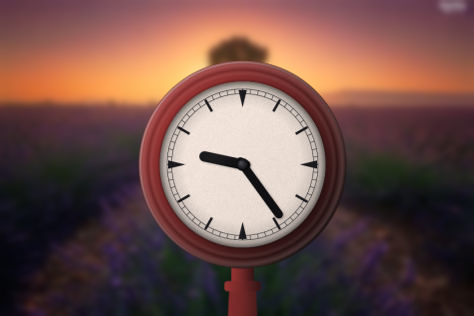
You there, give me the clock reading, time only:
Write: 9:24
